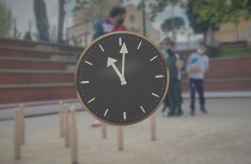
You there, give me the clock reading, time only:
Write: 11:01
